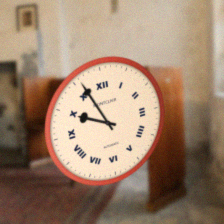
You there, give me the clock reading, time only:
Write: 9:56
